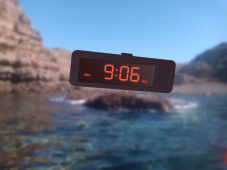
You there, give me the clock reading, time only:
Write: 9:06
